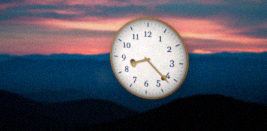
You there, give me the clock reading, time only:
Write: 8:22
